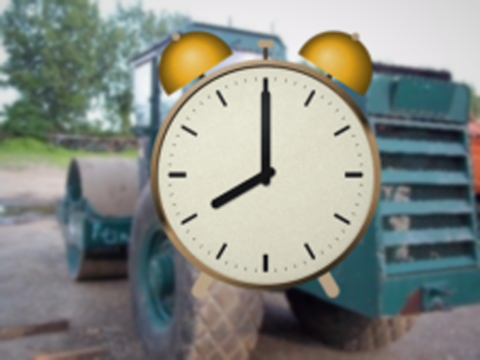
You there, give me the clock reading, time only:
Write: 8:00
